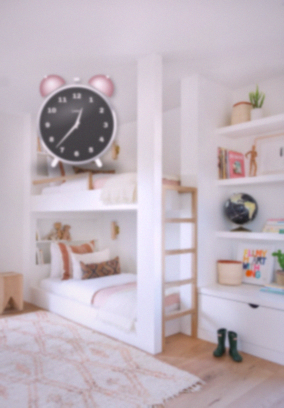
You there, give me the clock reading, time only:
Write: 12:37
